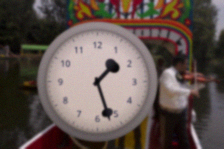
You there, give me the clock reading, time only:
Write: 1:27
